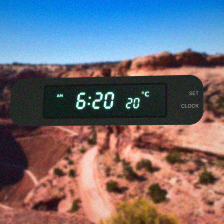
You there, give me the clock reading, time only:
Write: 6:20
